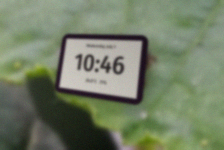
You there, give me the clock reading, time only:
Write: 10:46
